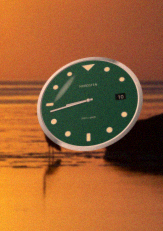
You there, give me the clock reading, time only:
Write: 8:43
